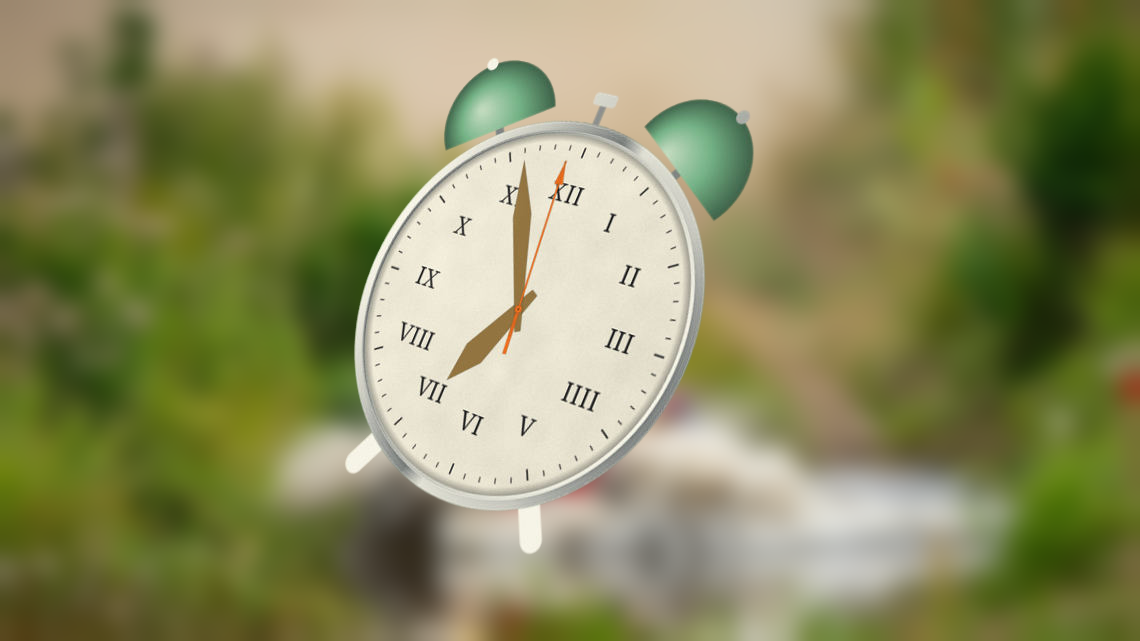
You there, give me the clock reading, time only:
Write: 6:55:59
